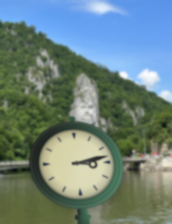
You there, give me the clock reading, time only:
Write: 3:13
